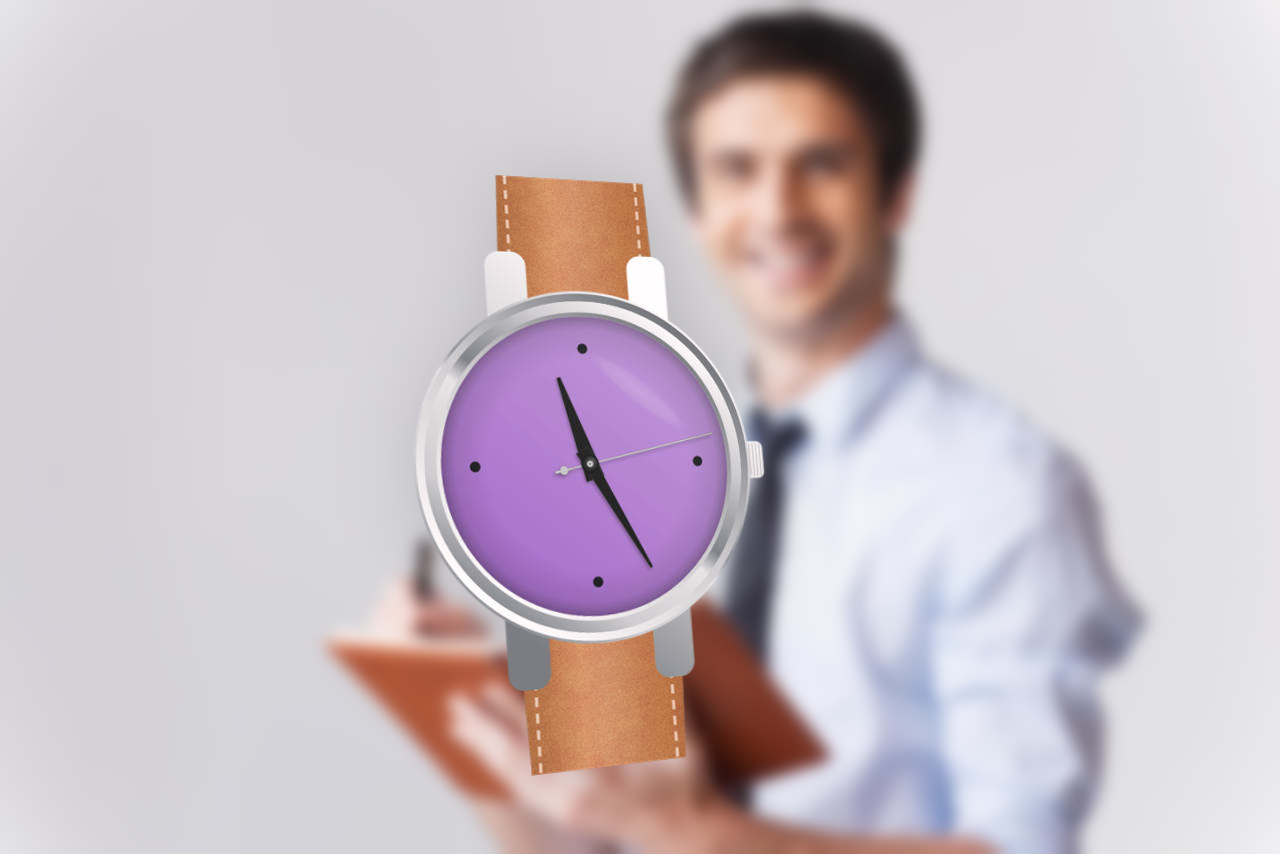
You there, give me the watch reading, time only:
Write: 11:25:13
